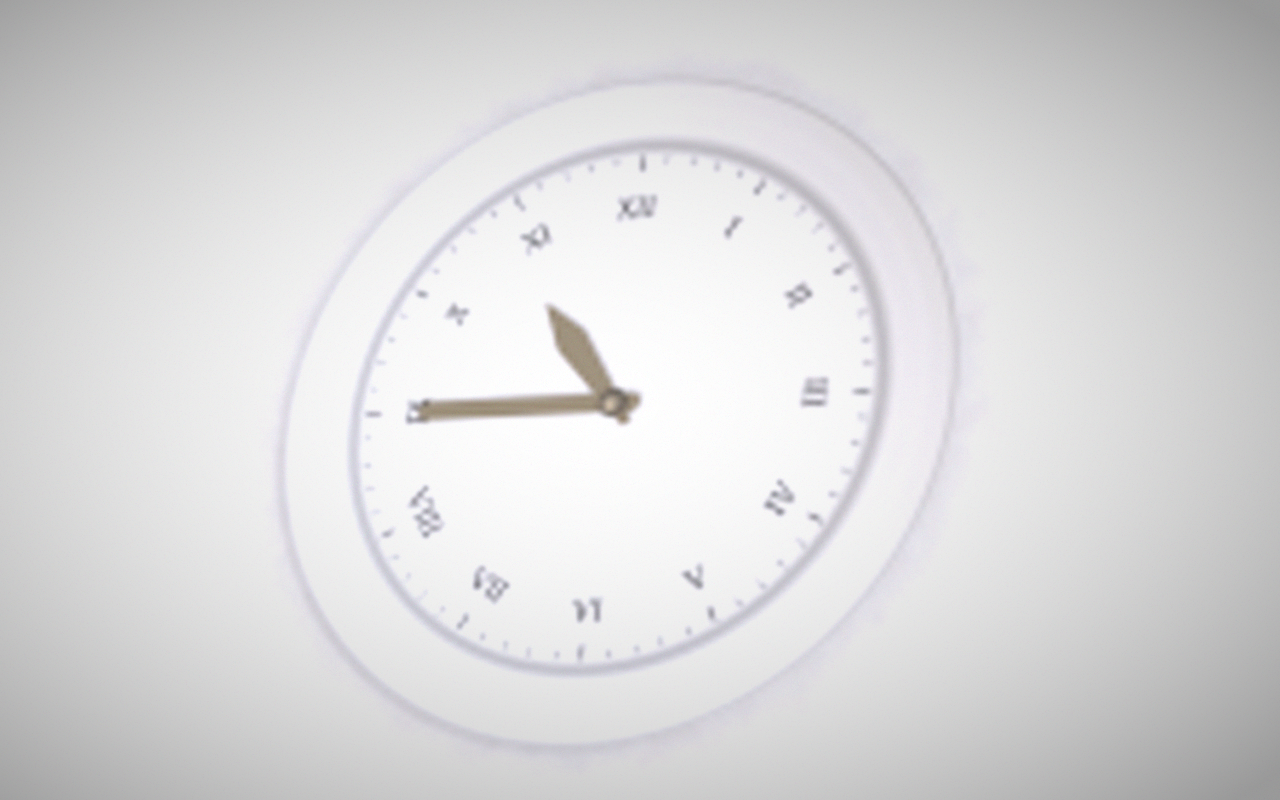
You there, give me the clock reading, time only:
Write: 10:45
